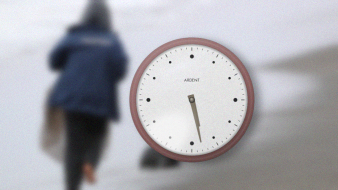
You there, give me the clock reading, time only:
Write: 5:28
